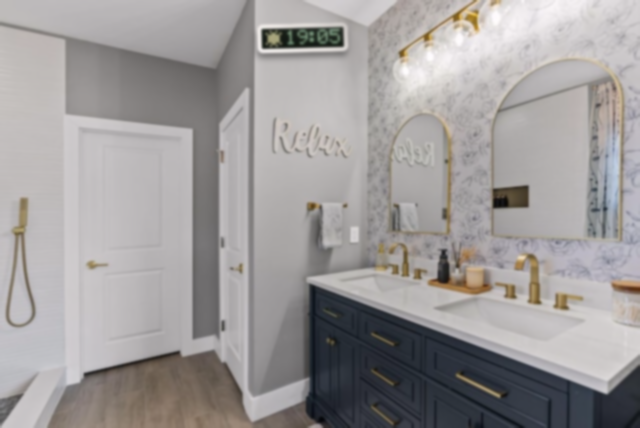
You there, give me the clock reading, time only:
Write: 19:05
